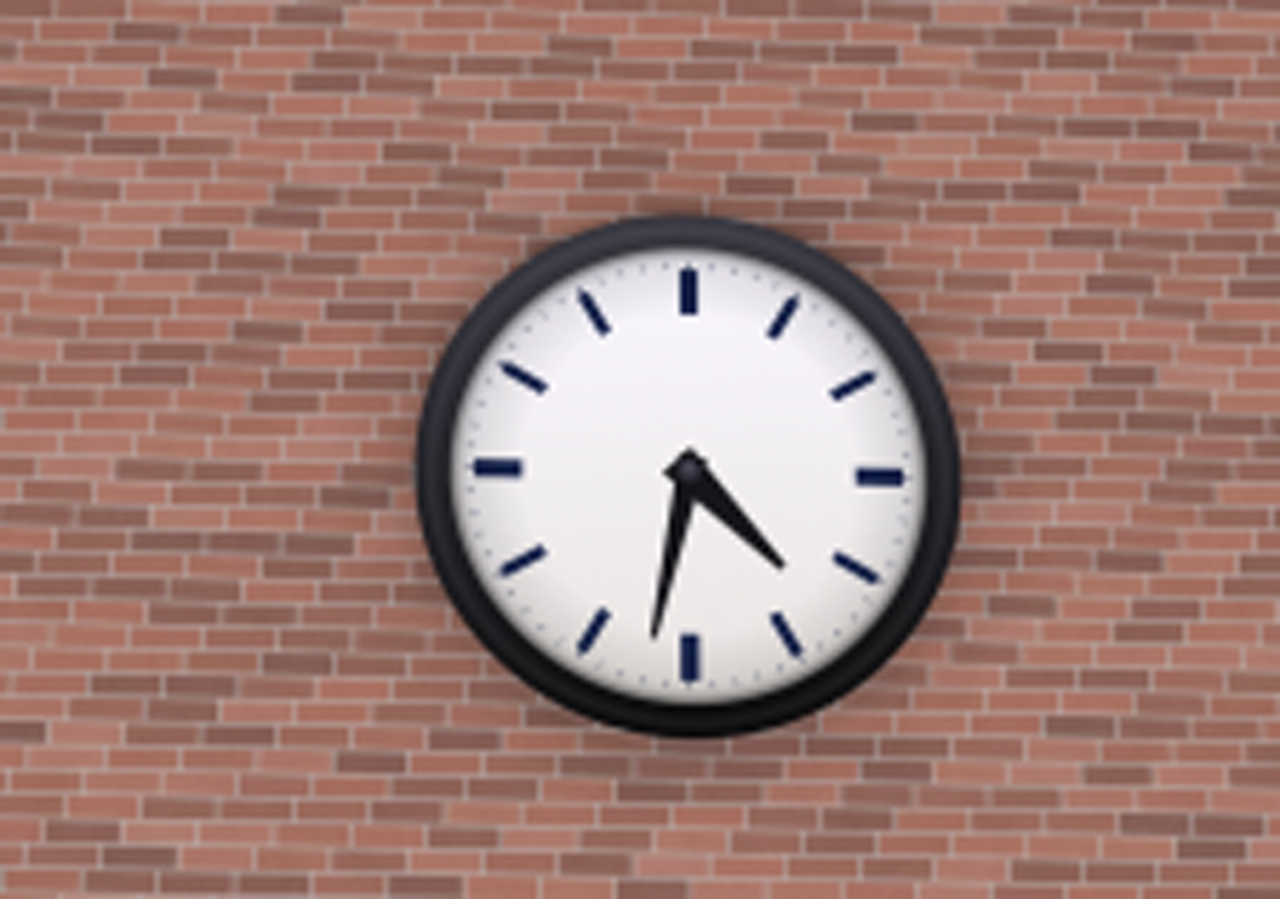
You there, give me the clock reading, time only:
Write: 4:32
